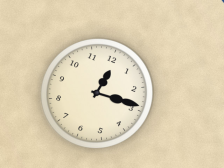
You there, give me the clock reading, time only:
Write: 12:14
